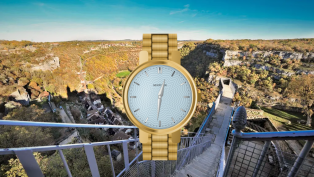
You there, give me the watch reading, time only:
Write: 12:31
